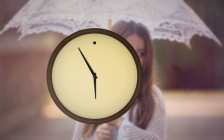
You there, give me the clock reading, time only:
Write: 5:55
